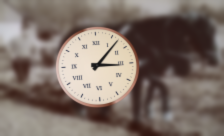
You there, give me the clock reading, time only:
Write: 3:07
